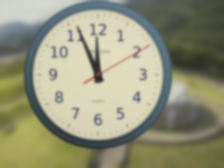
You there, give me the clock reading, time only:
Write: 11:56:10
